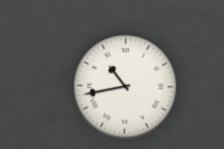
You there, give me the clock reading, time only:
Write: 10:43
